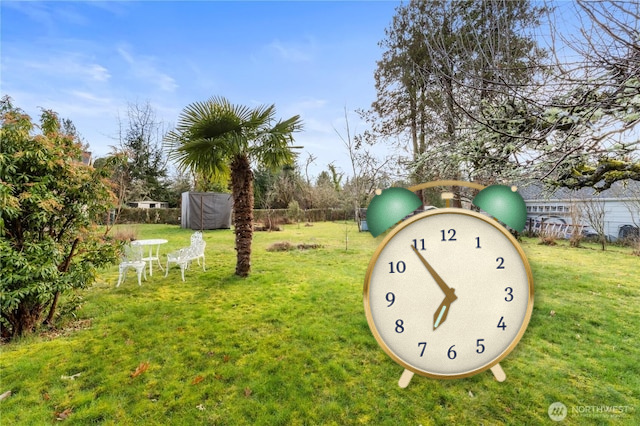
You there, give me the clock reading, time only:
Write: 6:54
